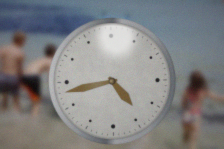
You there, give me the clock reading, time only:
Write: 4:43
